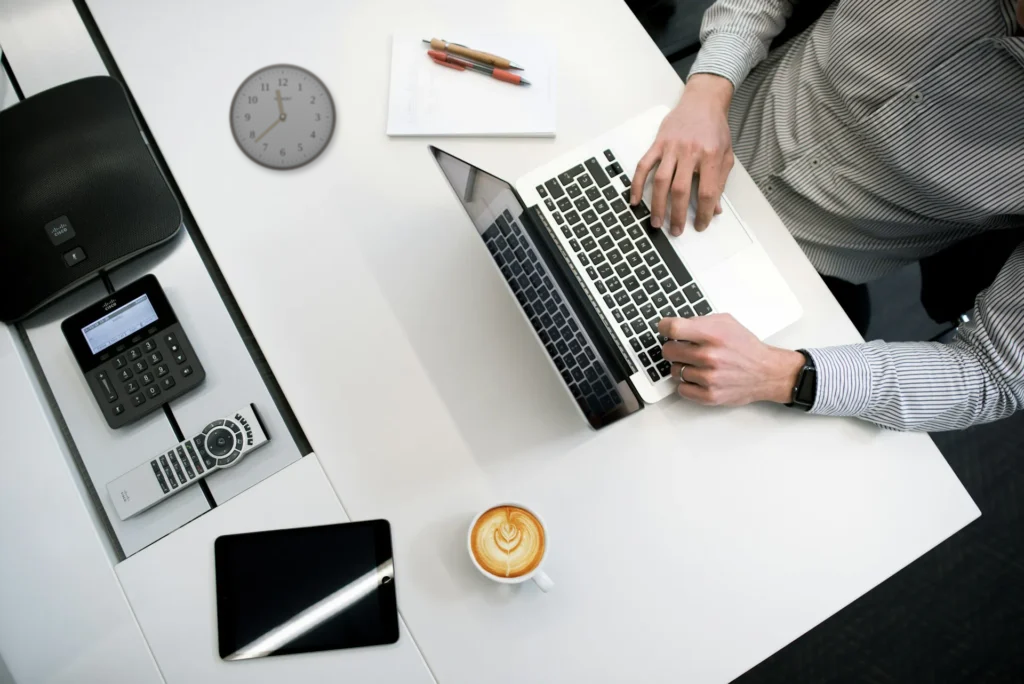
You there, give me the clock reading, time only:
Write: 11:38
